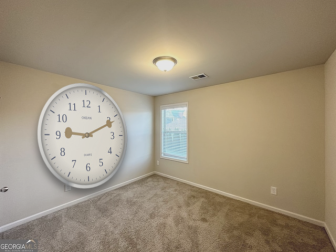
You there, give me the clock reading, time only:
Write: 9:11
